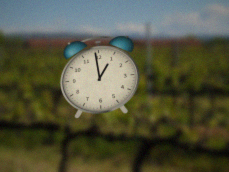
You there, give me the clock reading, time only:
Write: 12:59
